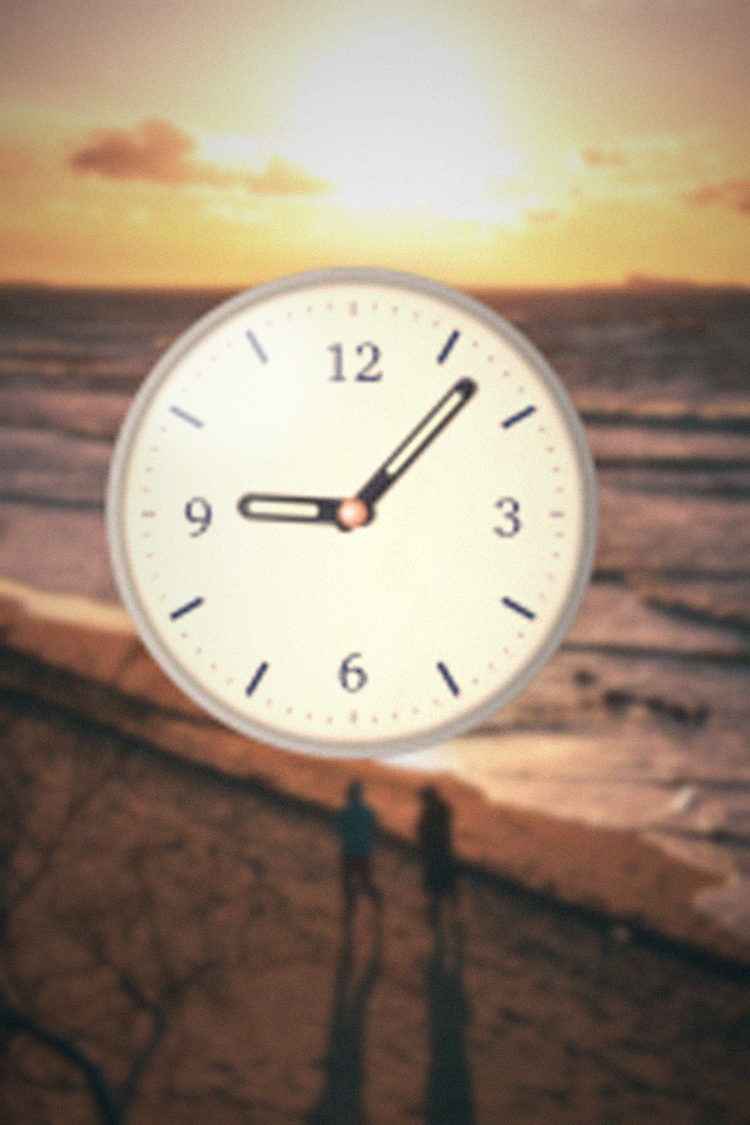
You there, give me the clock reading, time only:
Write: 9:07
